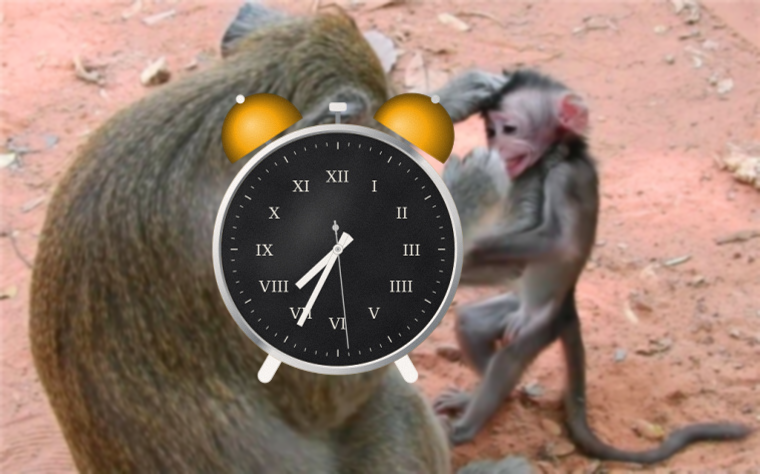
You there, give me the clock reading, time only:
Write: 7:34:29
